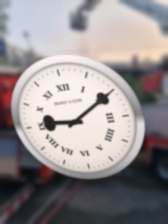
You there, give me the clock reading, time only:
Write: 9:10
